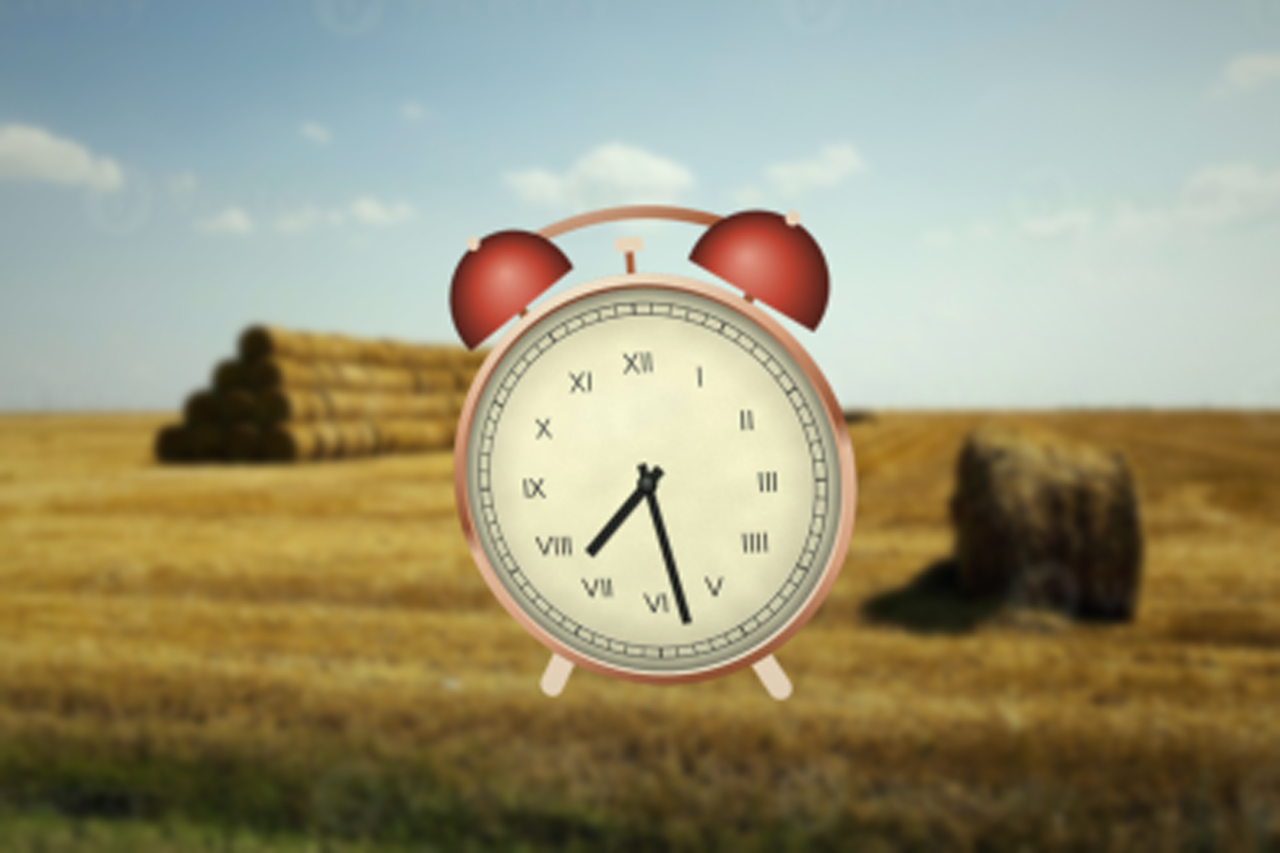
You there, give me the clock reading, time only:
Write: 7:28
